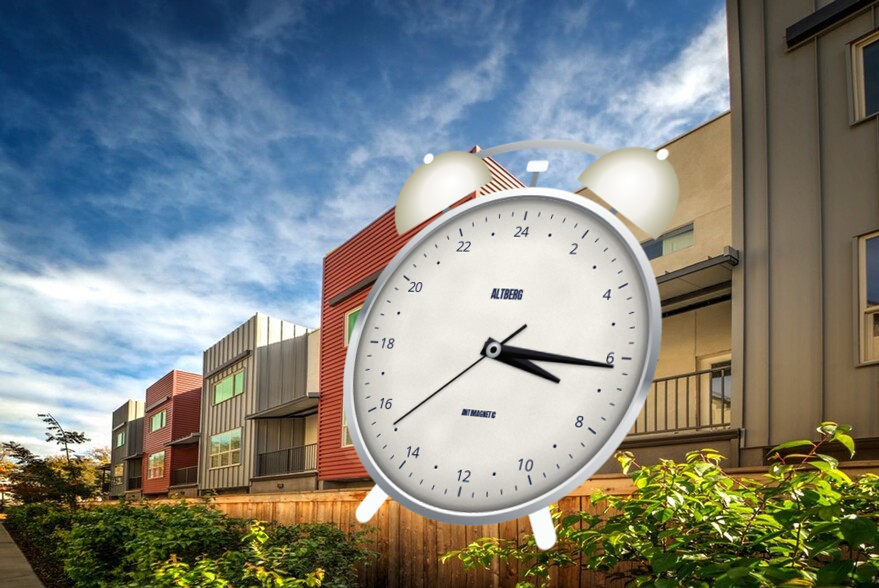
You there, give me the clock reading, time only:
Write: 7:15:38
